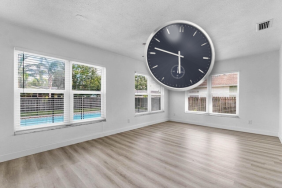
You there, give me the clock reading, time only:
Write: 5:47
